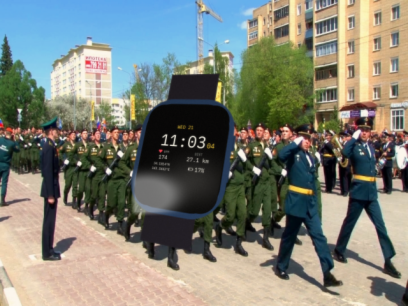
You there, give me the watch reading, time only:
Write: 11:03
